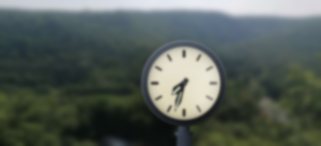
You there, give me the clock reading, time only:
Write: 7:33
